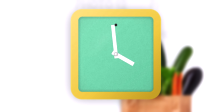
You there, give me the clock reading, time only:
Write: 3:59
